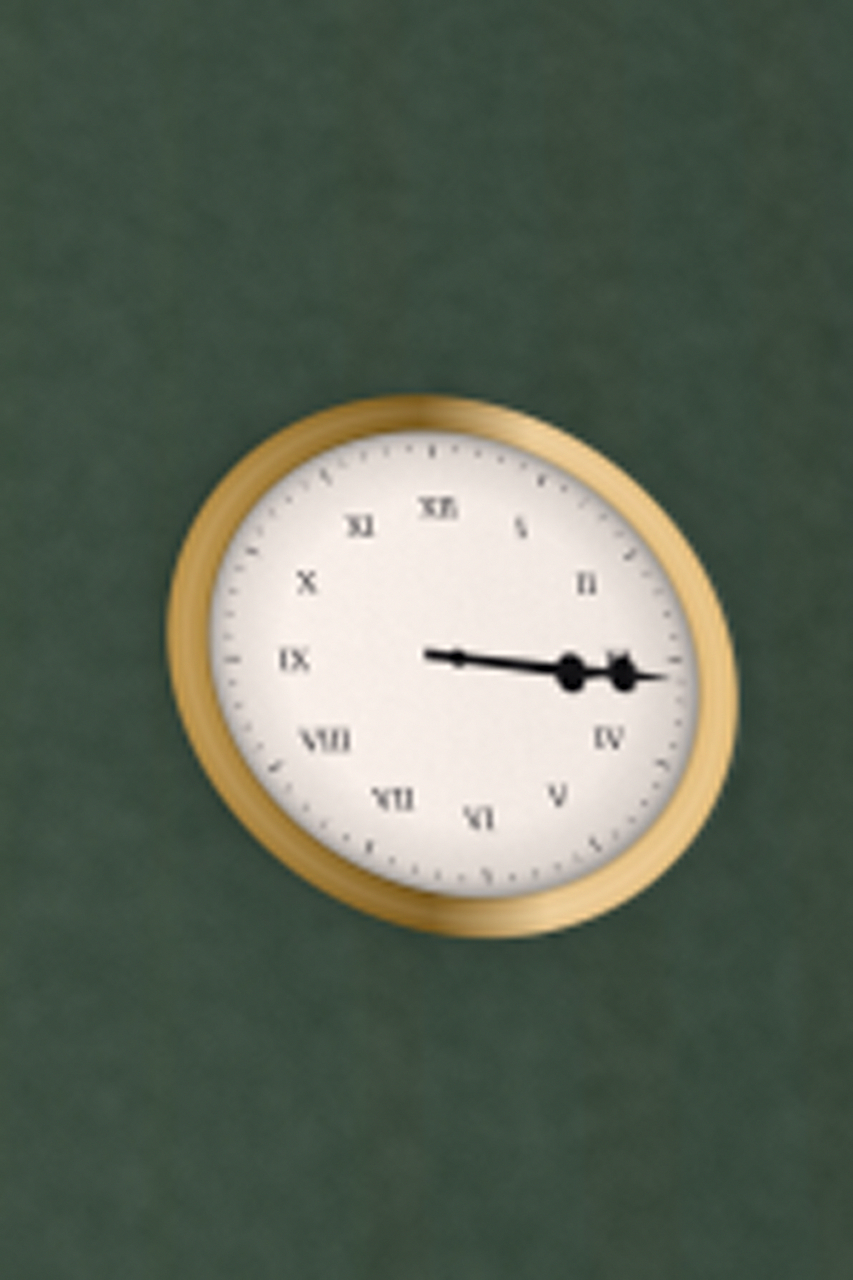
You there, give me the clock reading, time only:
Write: 3:16
